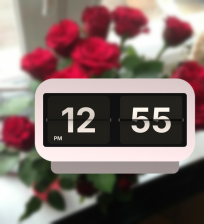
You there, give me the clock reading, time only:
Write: 12:55
